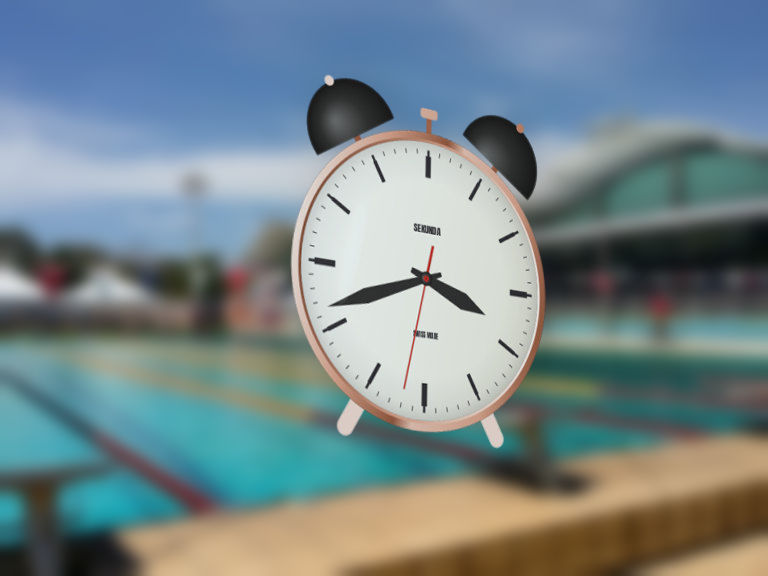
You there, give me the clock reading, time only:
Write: 3:41:32
